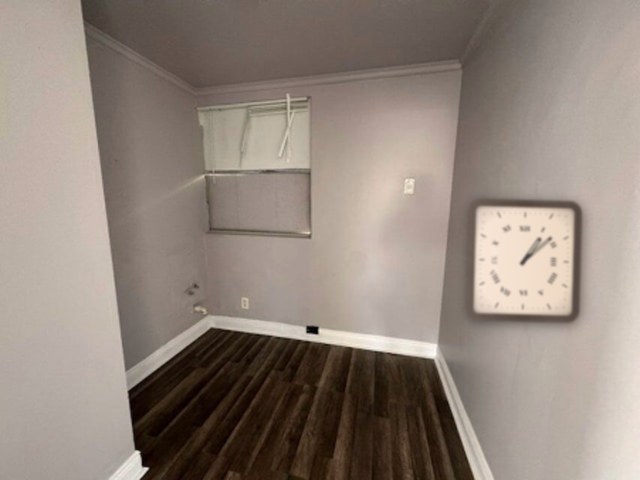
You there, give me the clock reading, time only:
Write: 1:08
